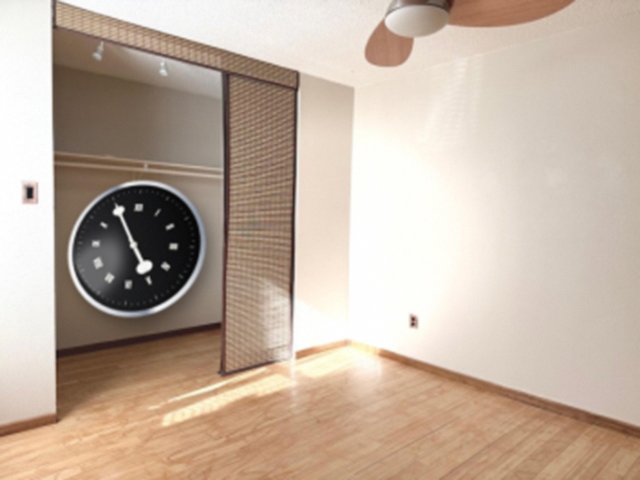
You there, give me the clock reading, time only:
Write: 4:55
